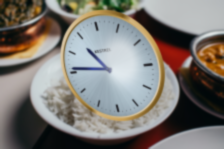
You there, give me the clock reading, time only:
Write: 10:46
